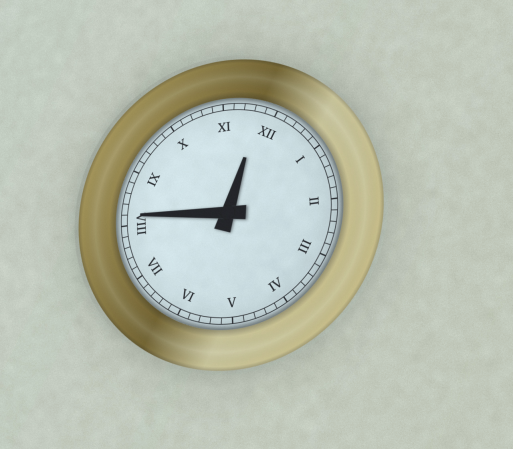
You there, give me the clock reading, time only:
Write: 11:41
